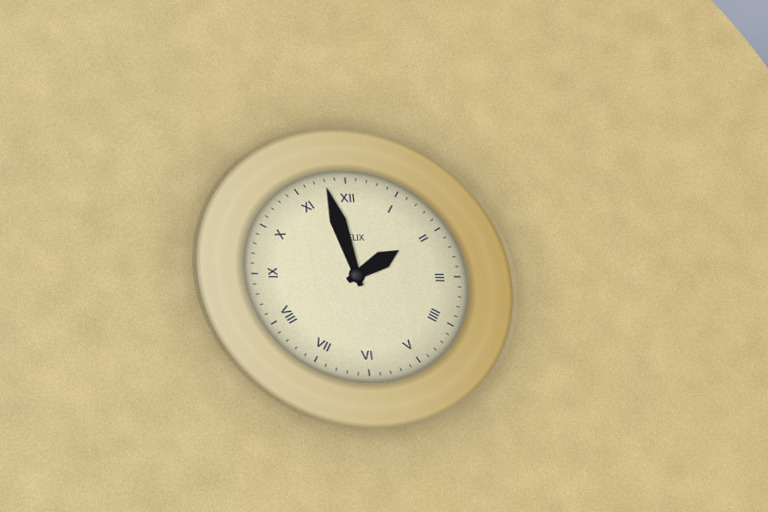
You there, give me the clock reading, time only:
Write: 1:58
